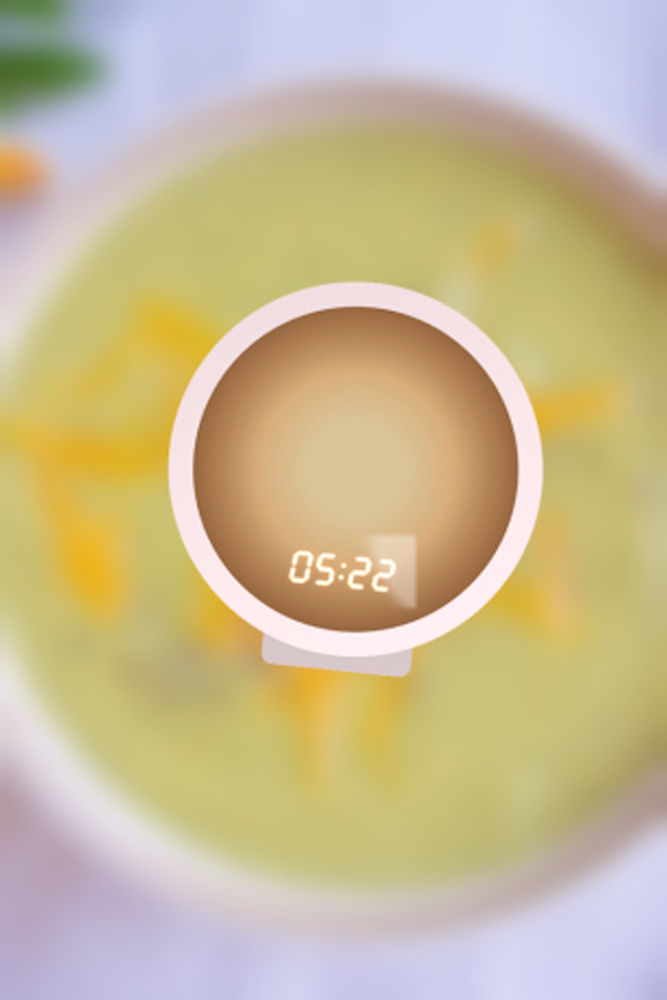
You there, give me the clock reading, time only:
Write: 5:22
